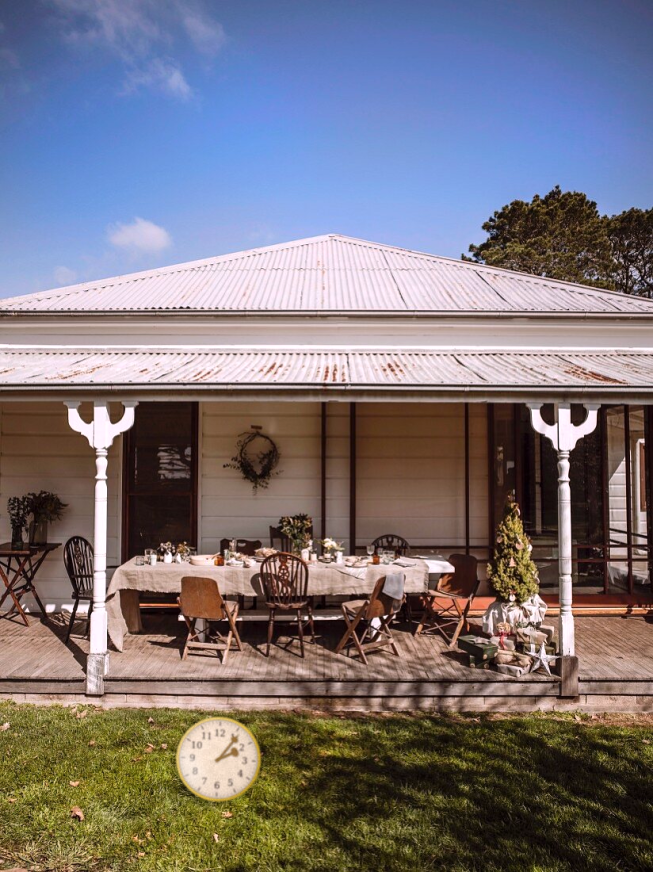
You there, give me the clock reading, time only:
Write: 2:06
